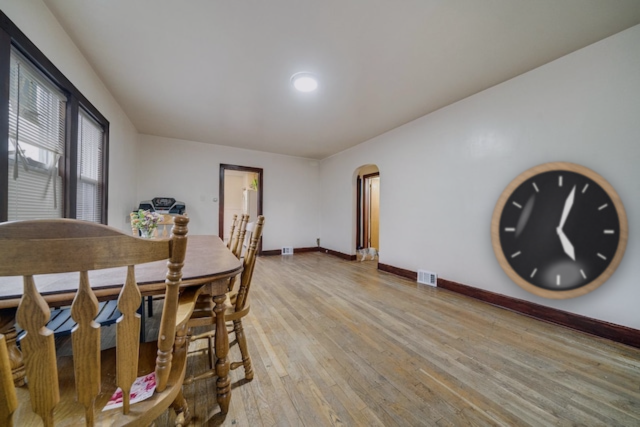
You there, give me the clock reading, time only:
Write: 5:03
